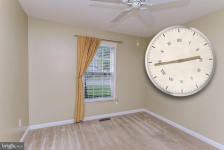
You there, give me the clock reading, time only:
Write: 2:44
